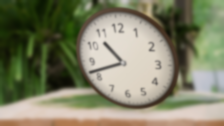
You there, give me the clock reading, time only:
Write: 10:42
